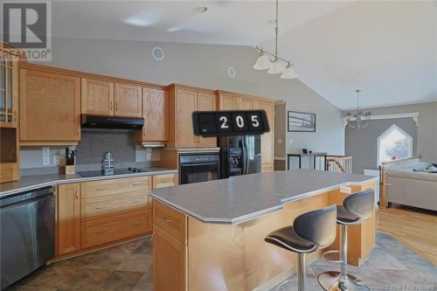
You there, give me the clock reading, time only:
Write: 2:05
